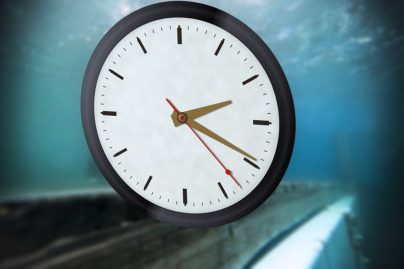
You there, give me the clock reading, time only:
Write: 2:19:23
